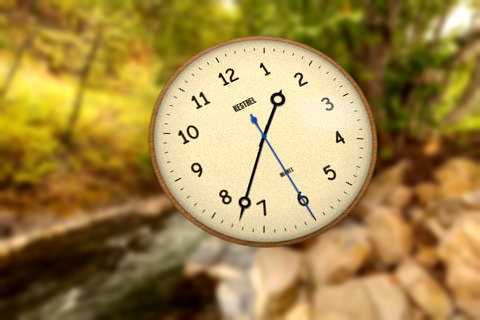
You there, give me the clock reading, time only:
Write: 1:37:30
